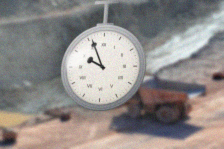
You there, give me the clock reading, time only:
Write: 9:56
